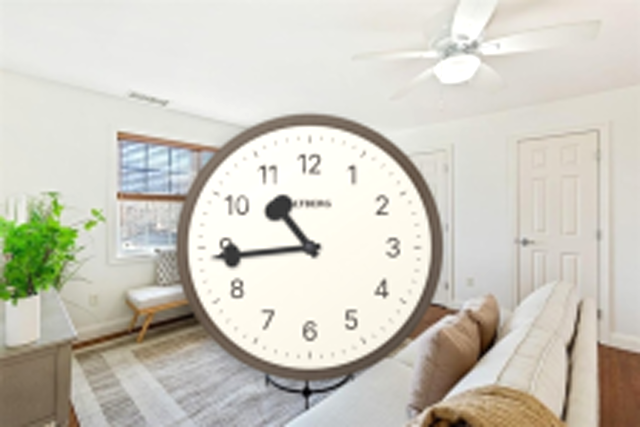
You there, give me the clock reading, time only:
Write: 10:44
